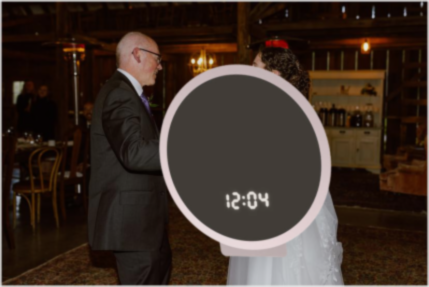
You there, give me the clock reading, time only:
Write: 12:04
